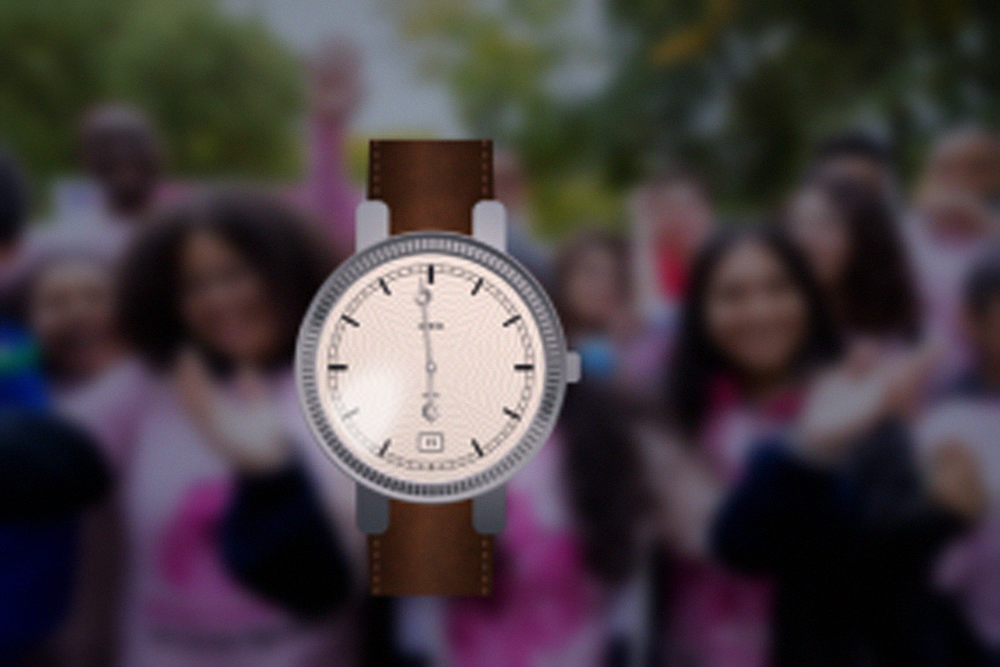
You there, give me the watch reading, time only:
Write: 5:59
